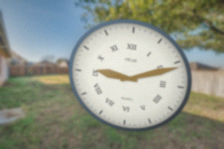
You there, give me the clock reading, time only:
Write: 9:11
